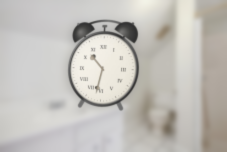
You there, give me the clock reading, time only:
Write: 10:32
